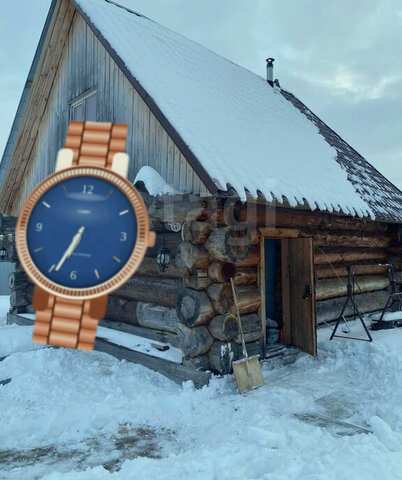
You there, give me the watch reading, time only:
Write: 6:34
